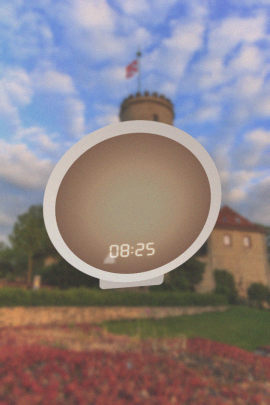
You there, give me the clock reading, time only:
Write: 8:25
